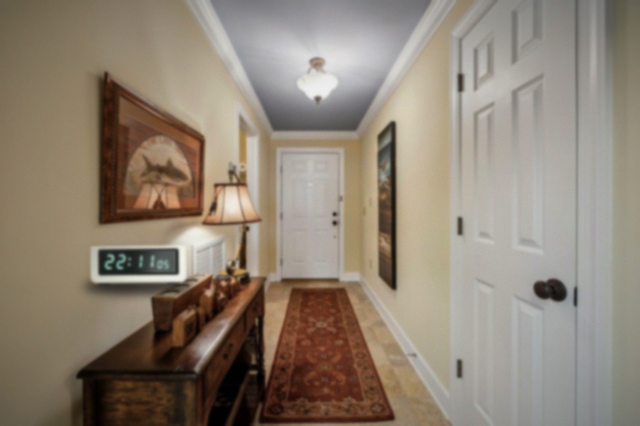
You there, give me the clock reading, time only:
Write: 22:11
